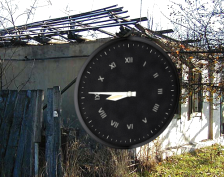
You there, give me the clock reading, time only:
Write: 8:46
